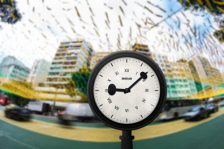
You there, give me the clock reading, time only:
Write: 9:08
